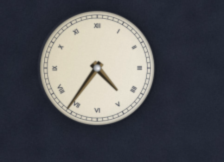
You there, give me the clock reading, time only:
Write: 4:36
